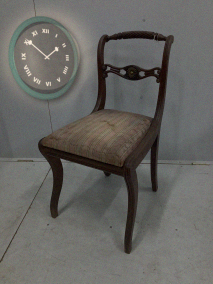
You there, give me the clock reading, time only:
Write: 1:51
